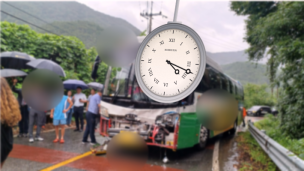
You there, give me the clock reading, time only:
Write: 4:18
